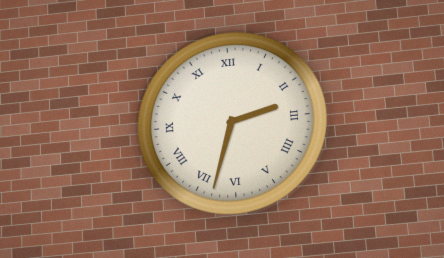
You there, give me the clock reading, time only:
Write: 2:33
